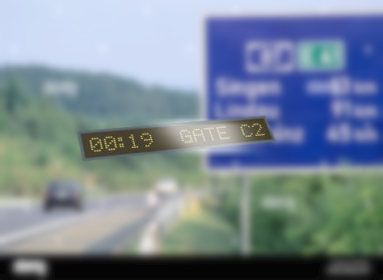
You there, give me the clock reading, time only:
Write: 0:19
